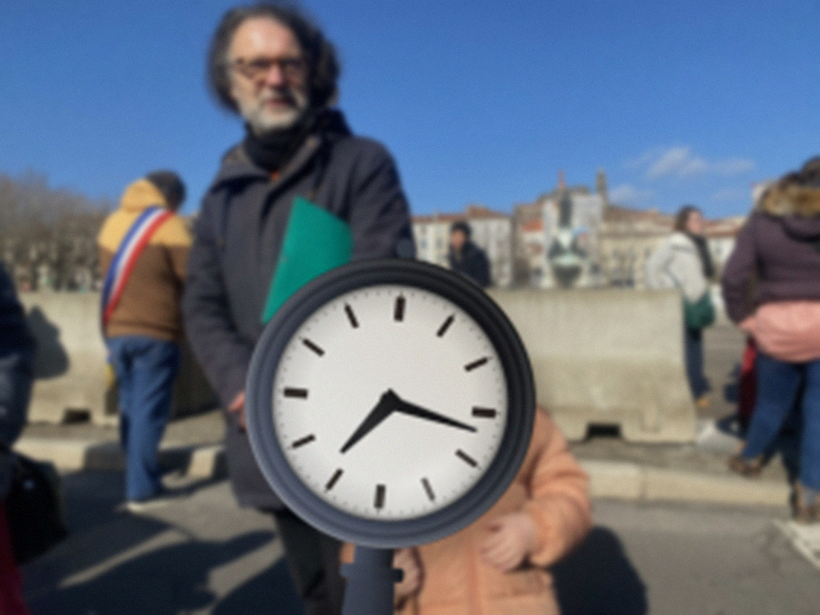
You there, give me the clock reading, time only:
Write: 7:17
